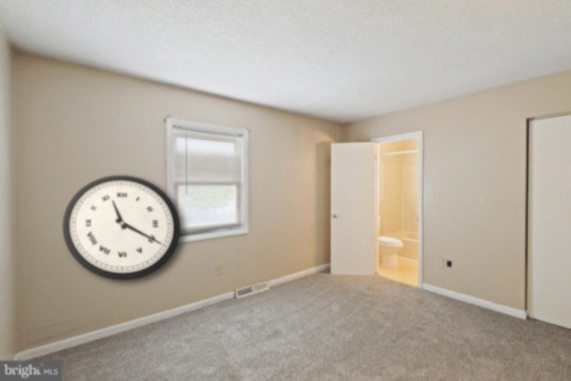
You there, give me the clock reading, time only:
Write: 11:20
